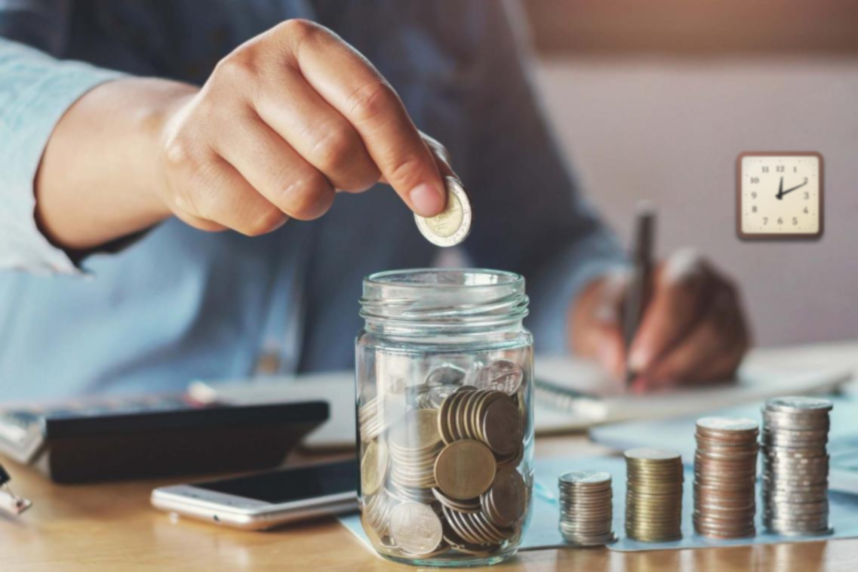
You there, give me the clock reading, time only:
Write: 12:11
